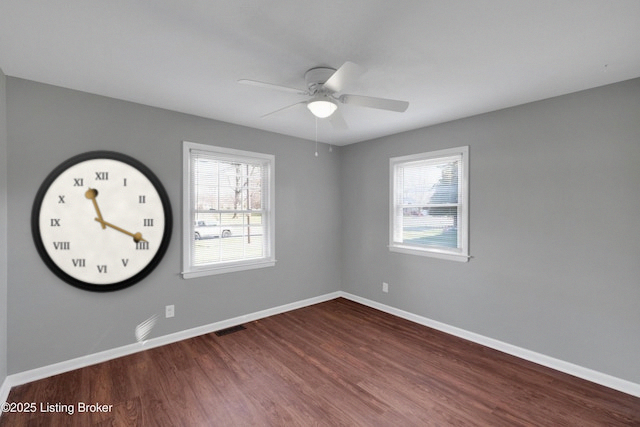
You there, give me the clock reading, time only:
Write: 11:19
